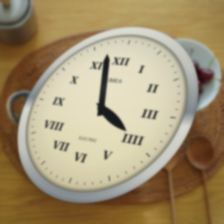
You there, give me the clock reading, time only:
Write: 3:57
